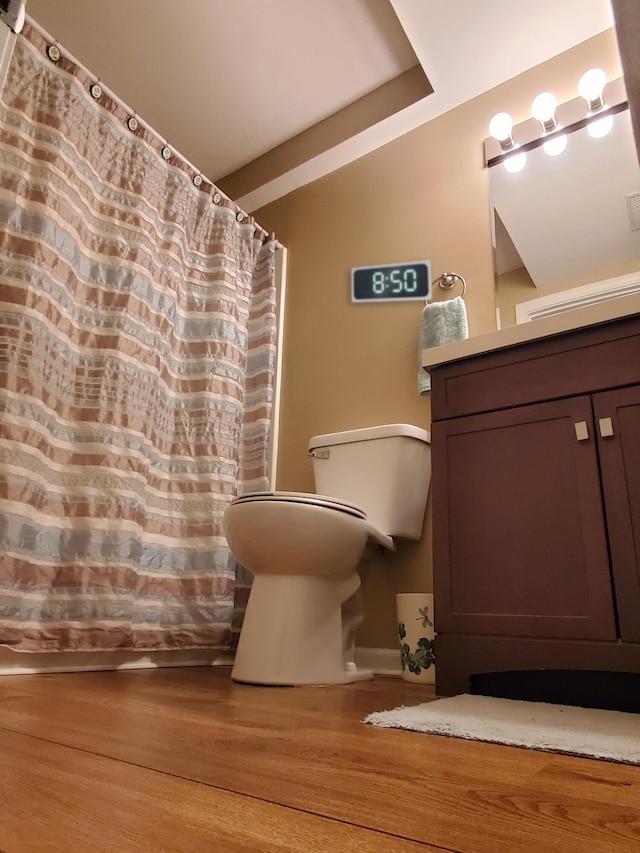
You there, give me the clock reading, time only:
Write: 8:50
